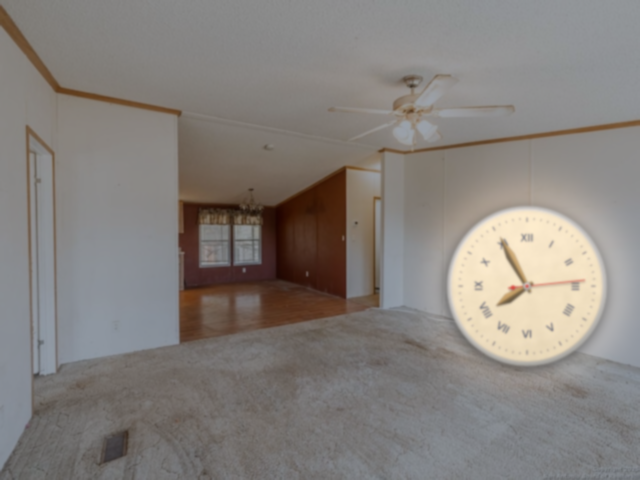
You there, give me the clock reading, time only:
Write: 7:55:14
